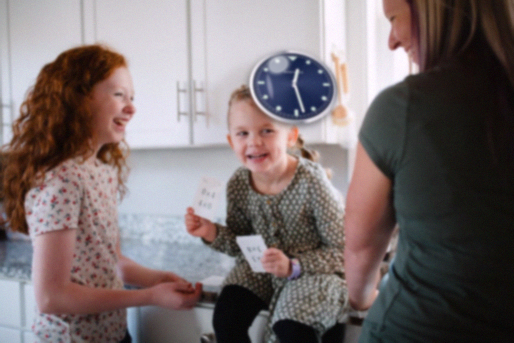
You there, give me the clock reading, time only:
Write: 12:28
